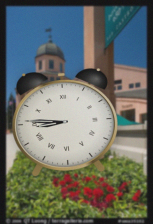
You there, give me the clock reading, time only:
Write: 8:46
